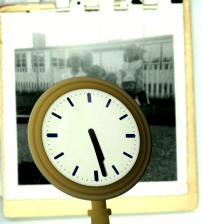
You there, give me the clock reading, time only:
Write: 5:28
